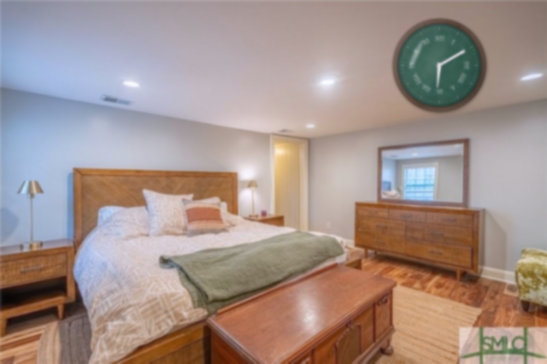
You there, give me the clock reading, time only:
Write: 6:10
